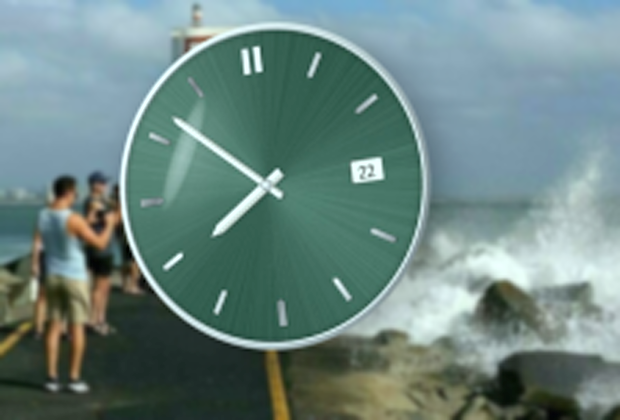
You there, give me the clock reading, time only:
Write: 7:52
